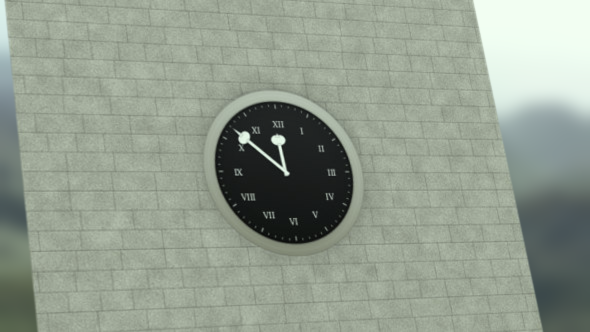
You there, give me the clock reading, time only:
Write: 11:52
